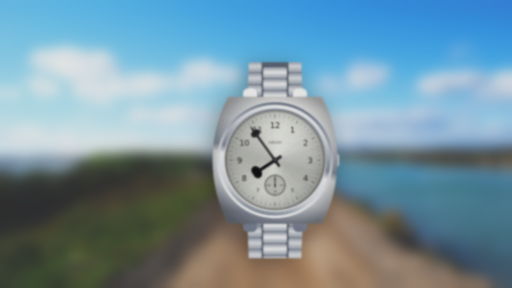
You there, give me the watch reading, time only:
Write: 7:54
